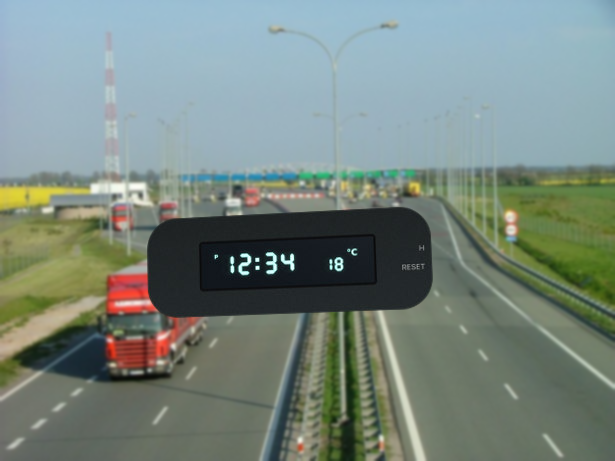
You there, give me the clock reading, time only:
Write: 12:34
